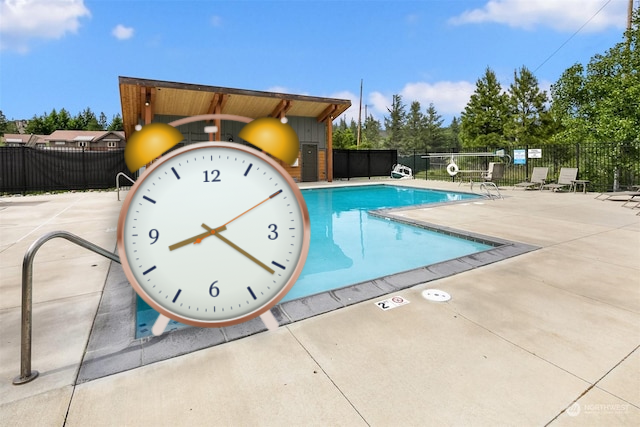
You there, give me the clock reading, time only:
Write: 8:21:10
